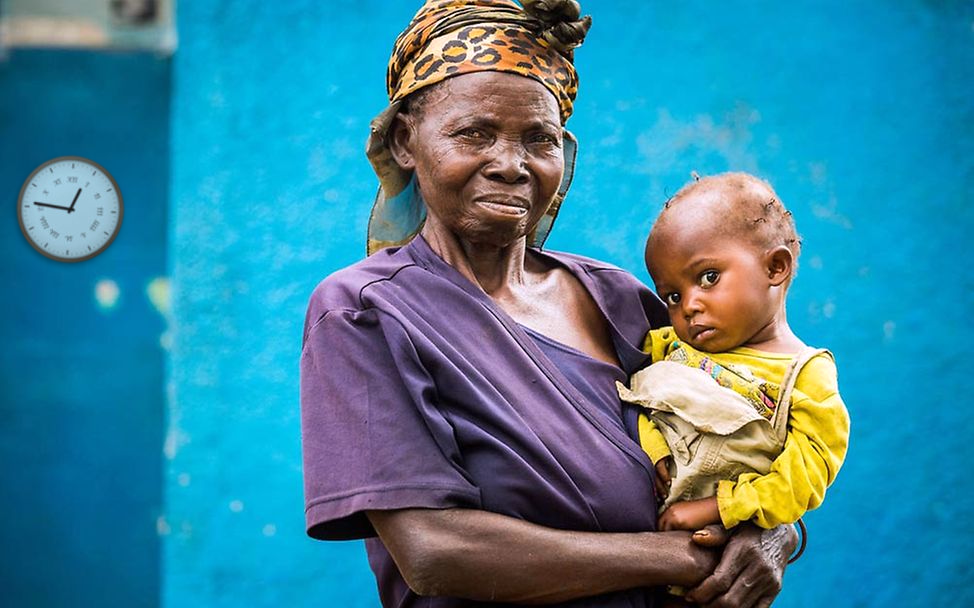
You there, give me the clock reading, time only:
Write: 12:46
